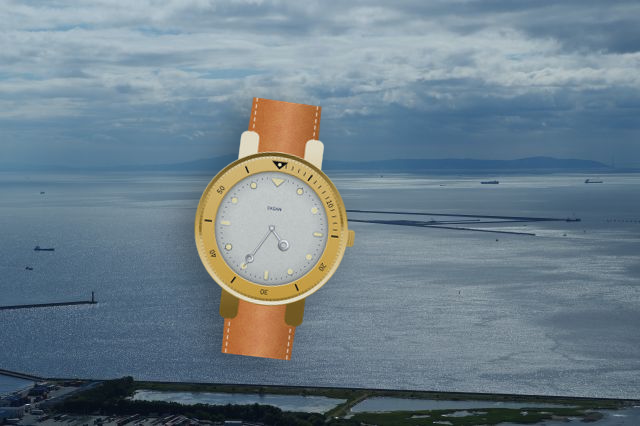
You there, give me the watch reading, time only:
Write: 4:35
